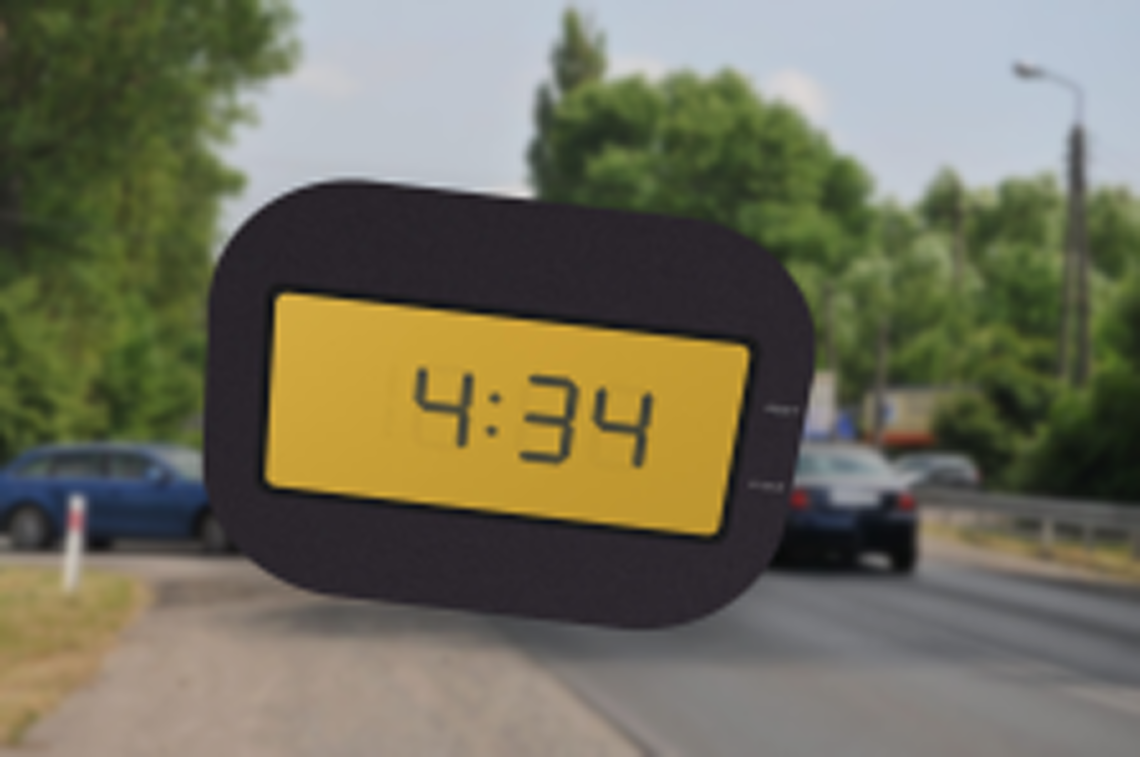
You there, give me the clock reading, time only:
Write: 4:34
